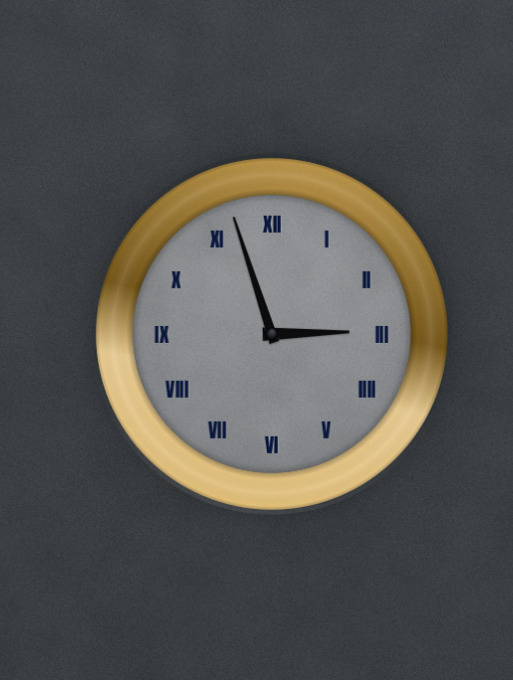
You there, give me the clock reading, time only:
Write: 2:57
